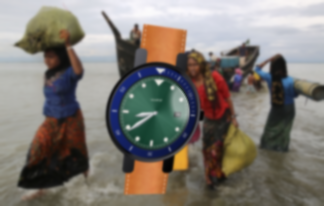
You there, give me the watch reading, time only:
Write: 8:39
